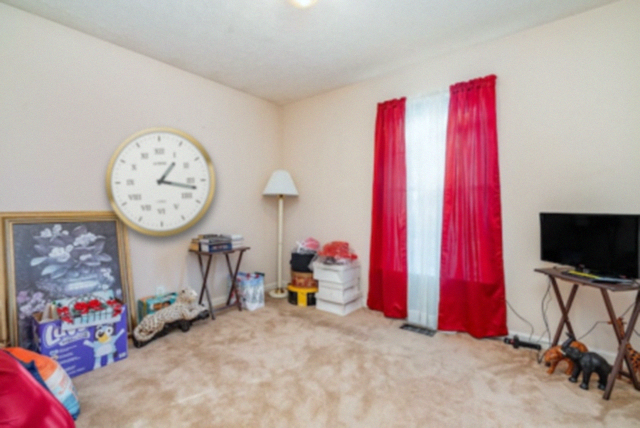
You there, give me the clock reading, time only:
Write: 1:17
